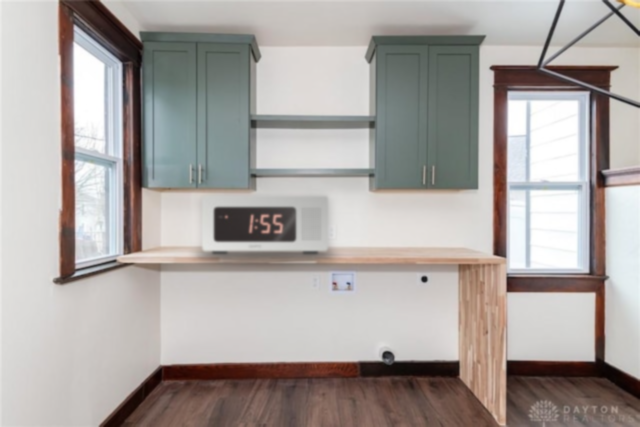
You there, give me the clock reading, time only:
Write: 1:55
